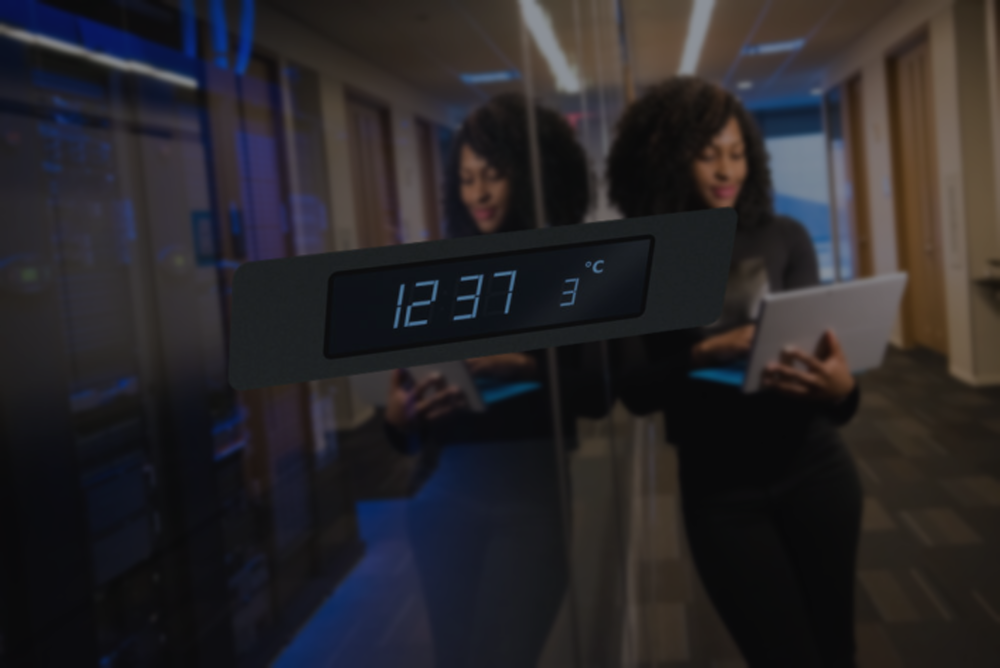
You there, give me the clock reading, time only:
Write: 12:37
